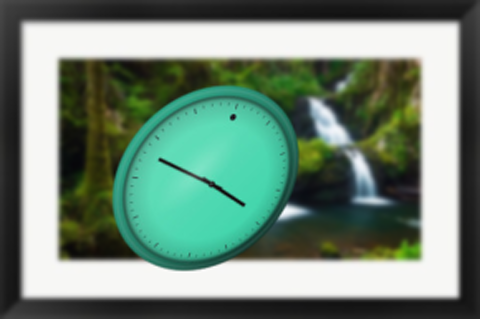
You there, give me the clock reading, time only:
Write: 3:48
